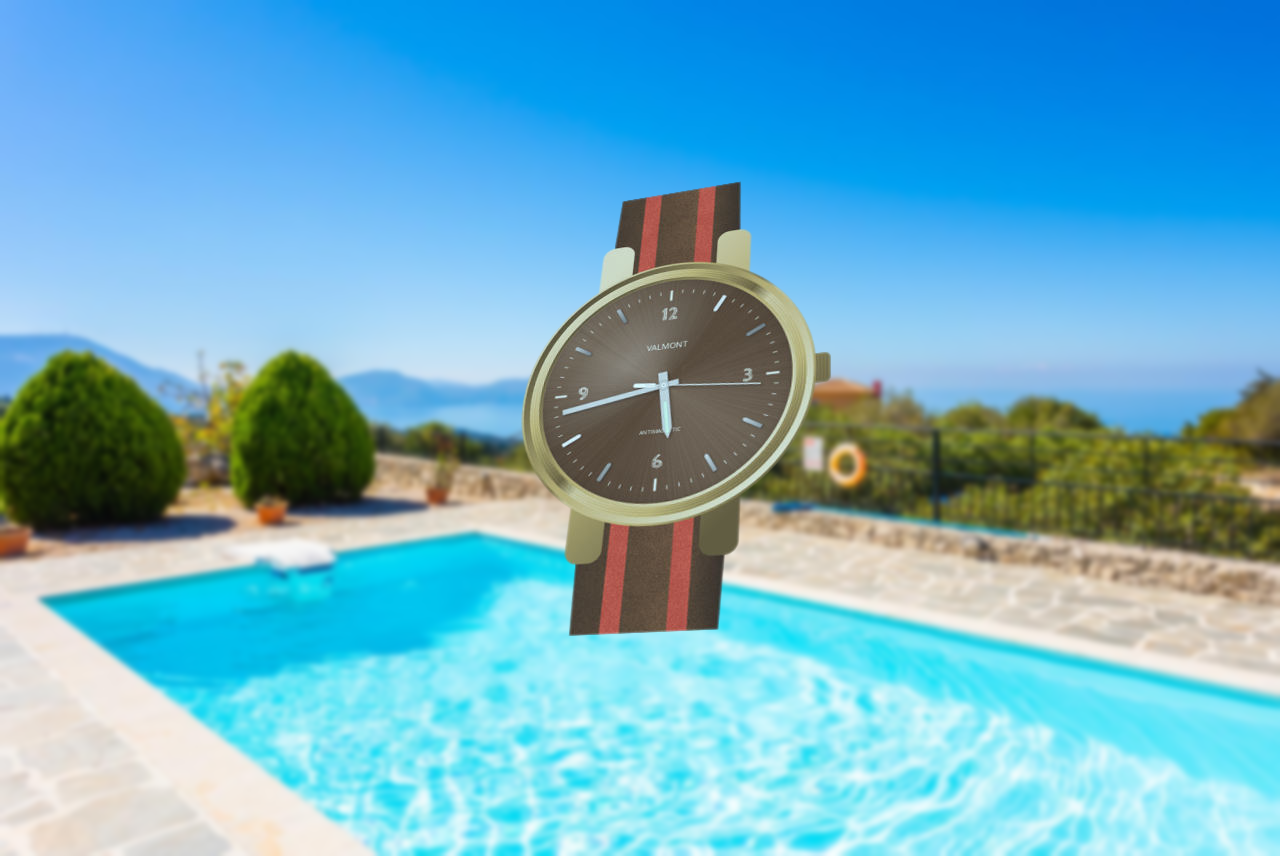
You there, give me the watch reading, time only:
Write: 5:43:16
